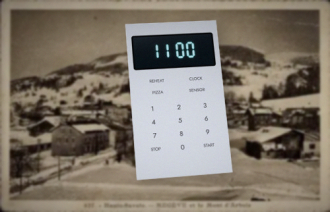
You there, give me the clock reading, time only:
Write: 11:00
